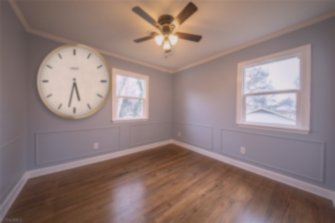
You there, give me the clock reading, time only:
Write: 5:32
